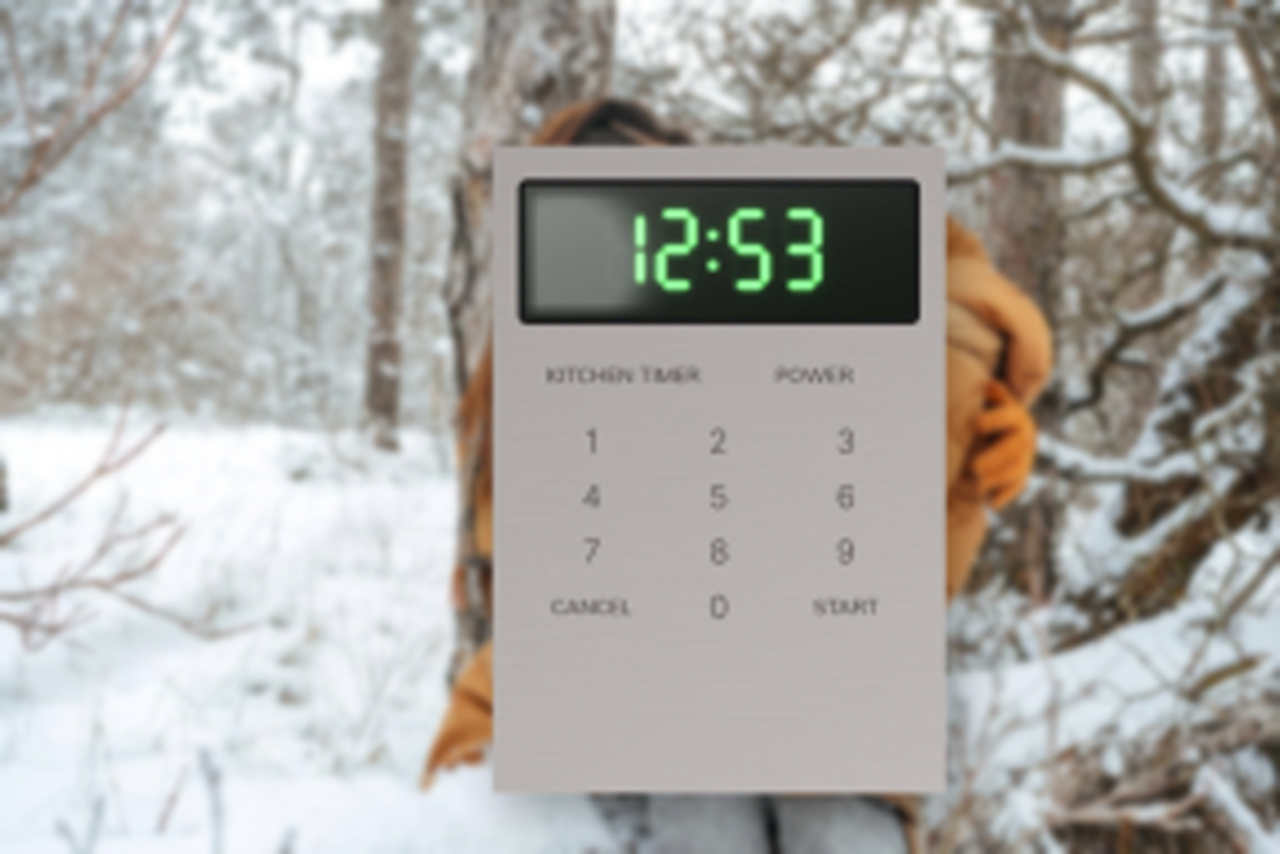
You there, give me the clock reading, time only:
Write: 12:53
